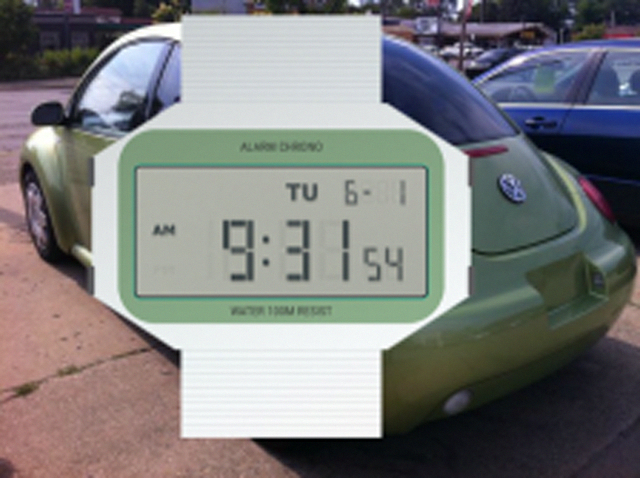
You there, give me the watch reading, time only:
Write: 9:31:54
